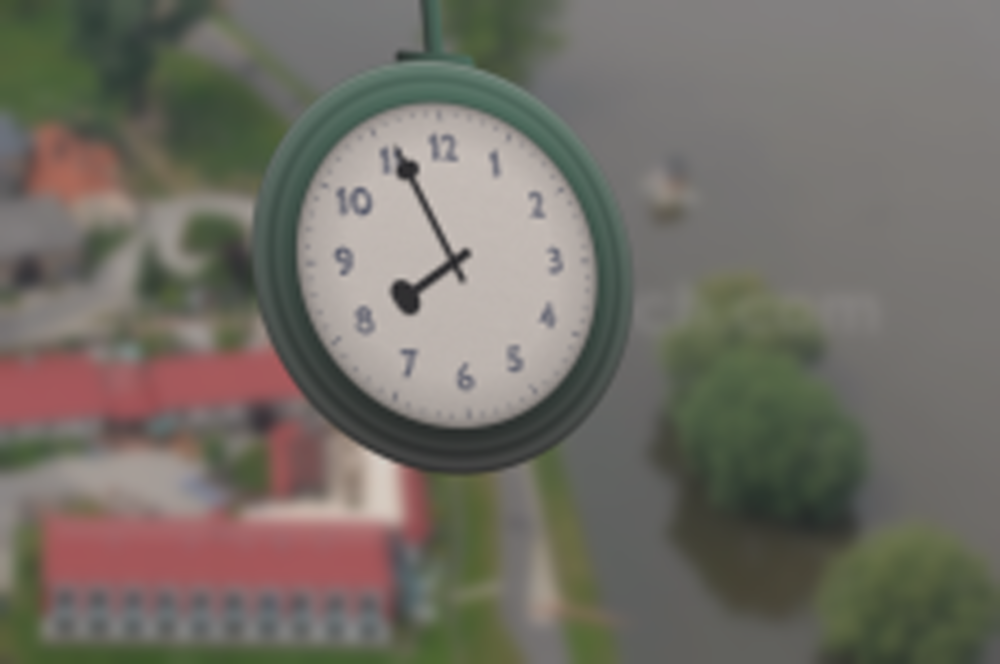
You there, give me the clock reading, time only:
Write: 7:56
